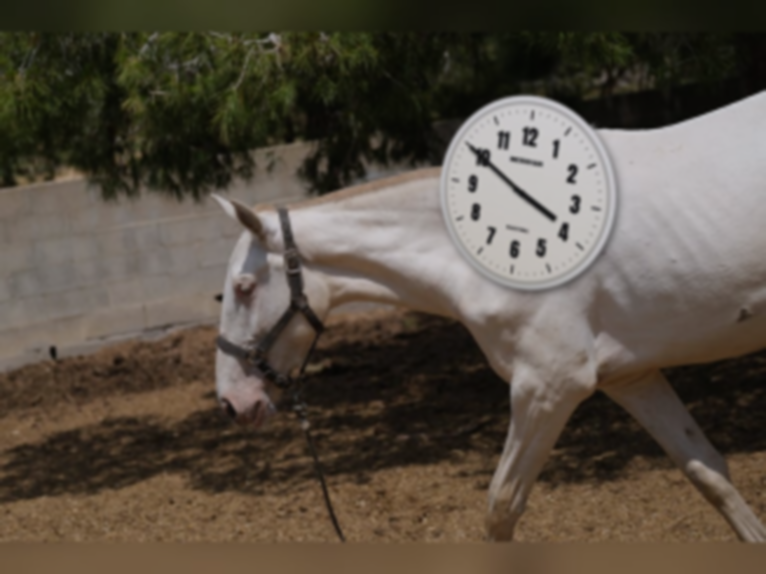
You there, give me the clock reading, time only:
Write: 3:50
